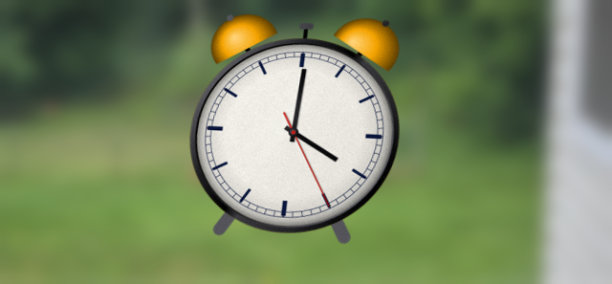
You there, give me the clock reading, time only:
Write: 4:00:25
